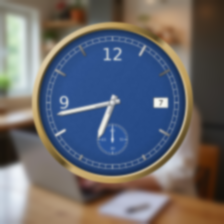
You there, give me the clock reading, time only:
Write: 6:43
